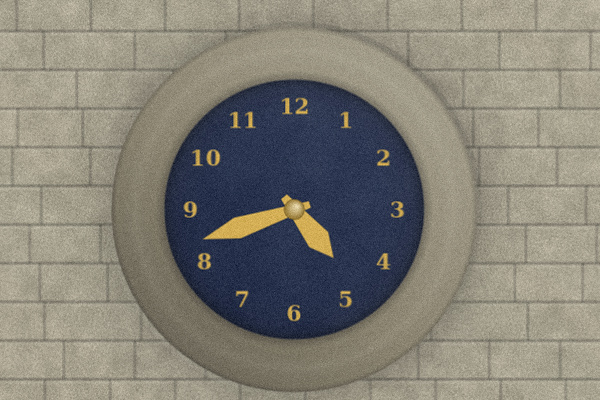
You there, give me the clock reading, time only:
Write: 4:42
